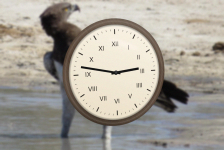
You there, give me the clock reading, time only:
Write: 2:47
